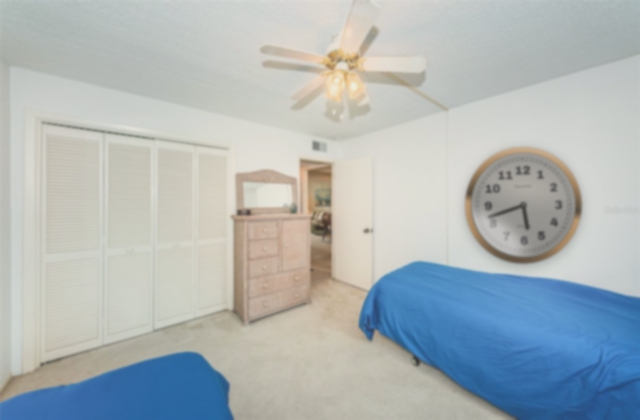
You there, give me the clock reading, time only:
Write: 5:42
